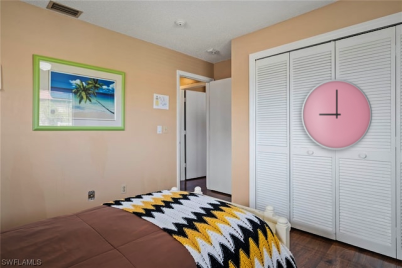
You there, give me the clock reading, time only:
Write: 9:00
